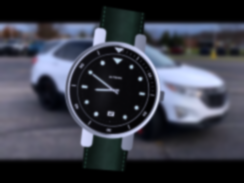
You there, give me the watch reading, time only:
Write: 8:50
